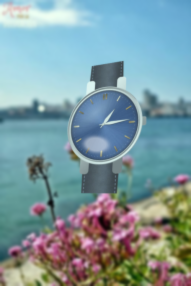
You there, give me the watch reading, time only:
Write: 1:14
